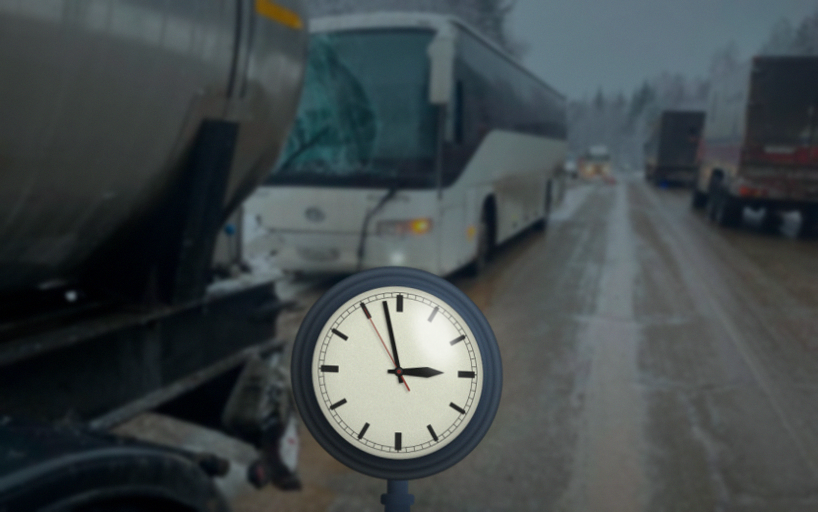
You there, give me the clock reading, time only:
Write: 2:57:55
